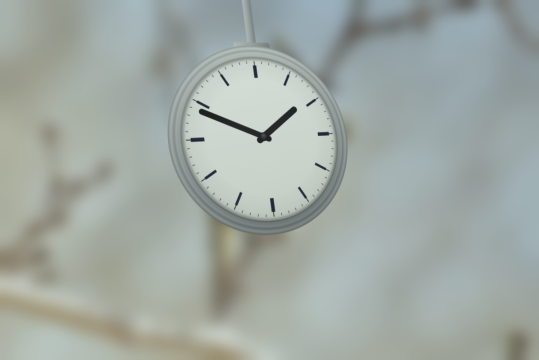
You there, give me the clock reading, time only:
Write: 1:49
